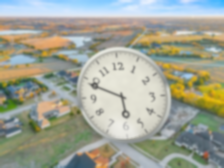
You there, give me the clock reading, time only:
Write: 5:49
